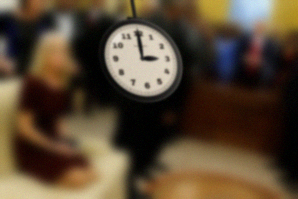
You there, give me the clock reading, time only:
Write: 3:00
